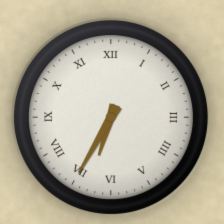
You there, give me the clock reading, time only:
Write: 6:35
